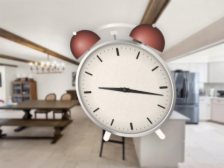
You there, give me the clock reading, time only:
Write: 9:17
